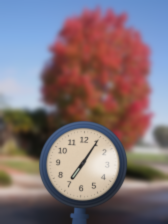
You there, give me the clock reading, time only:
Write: 7:05
